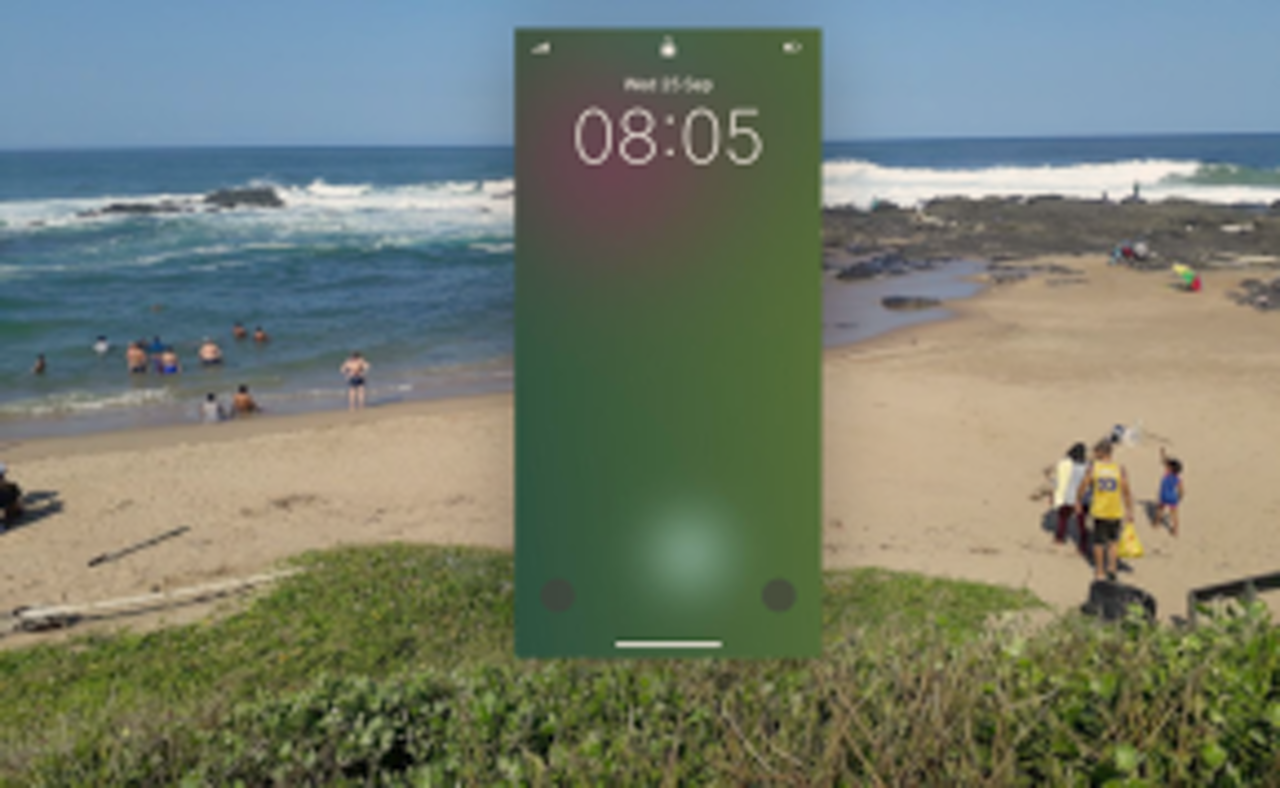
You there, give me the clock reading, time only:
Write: 8:05
